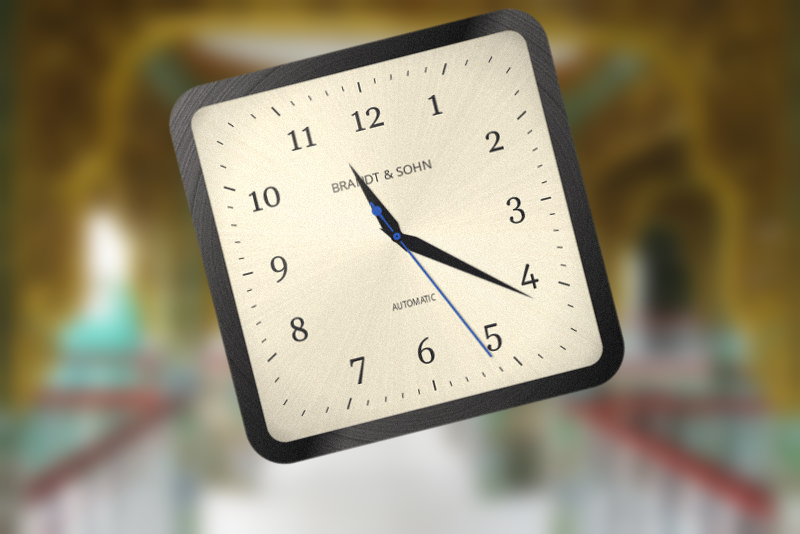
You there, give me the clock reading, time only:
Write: 11:21:26
